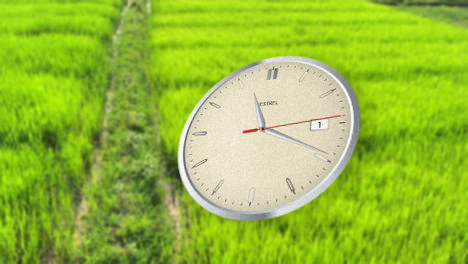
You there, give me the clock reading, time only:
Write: 11:19:14
